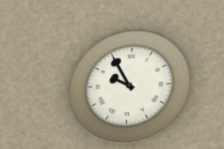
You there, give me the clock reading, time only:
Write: 9:55
